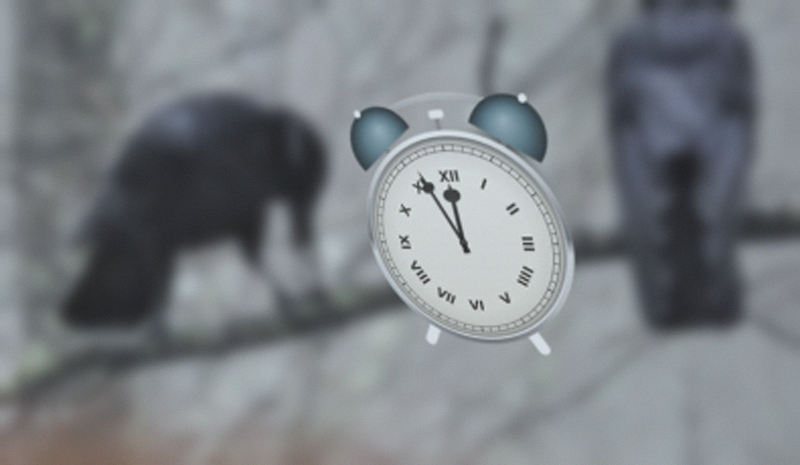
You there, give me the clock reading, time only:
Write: 11:56
